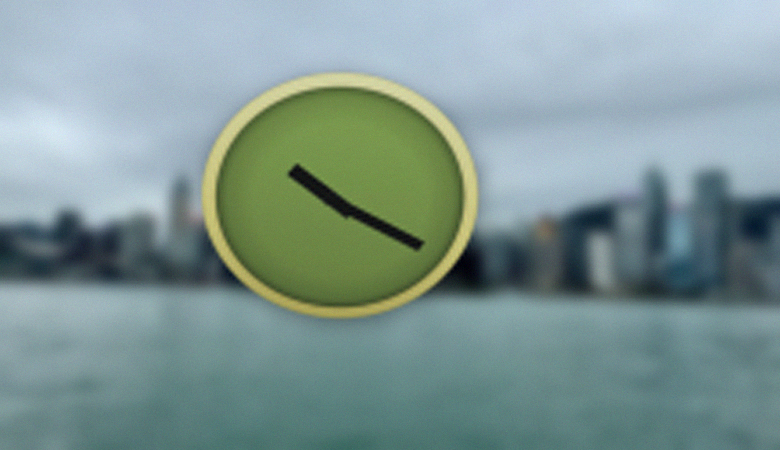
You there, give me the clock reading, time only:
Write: 10:20
